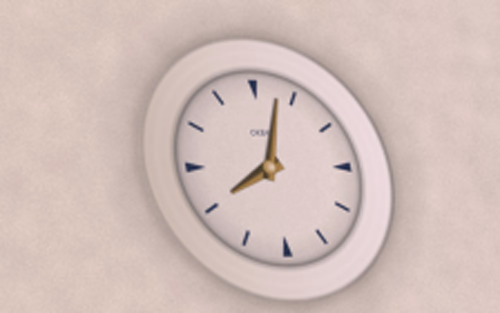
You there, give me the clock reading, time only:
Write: 8:03
